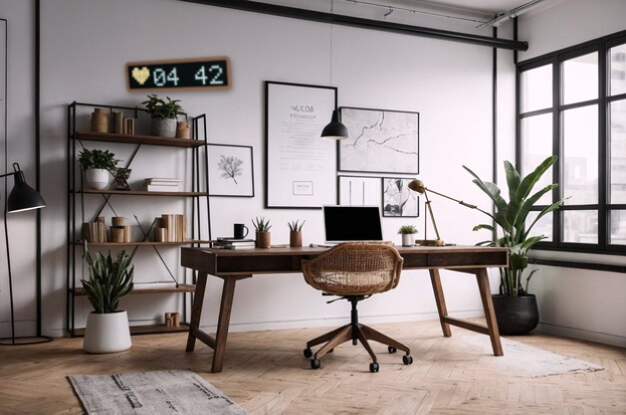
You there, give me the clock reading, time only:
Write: 4:42
